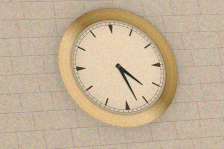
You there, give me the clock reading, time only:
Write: 4:27
